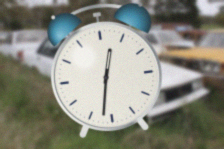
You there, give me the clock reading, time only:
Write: 12:32
